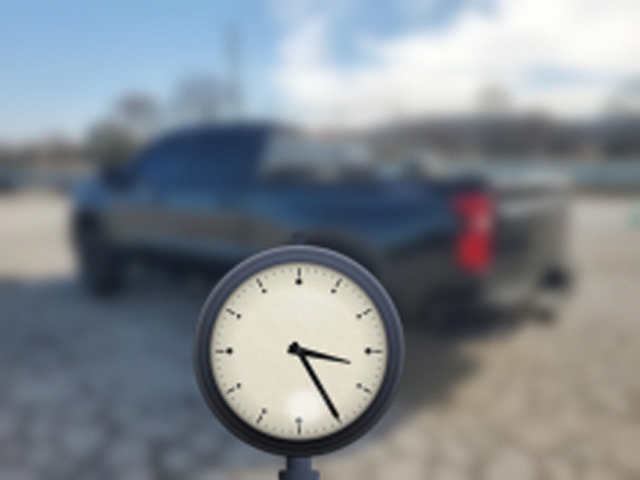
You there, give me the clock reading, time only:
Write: 3:25
